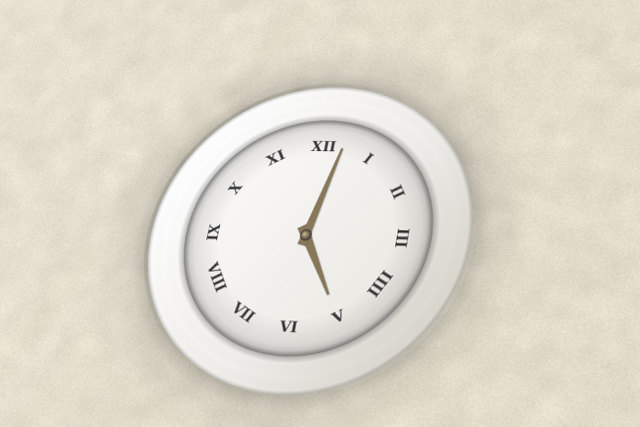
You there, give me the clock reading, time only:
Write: 5:02
